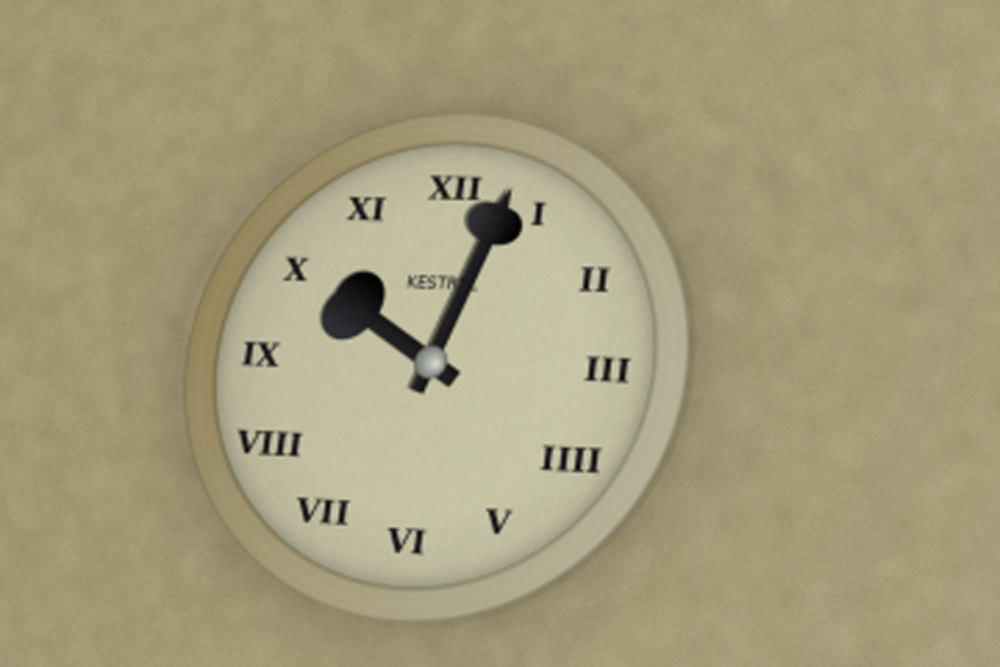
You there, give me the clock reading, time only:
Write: 10:03
